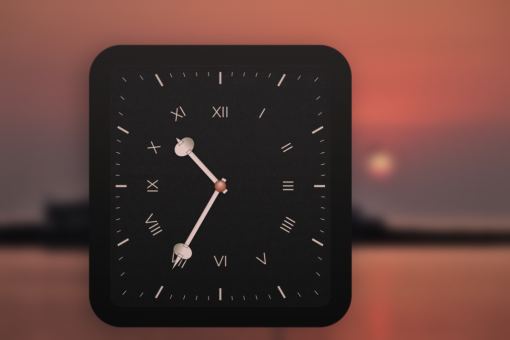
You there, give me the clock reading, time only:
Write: 10:35
